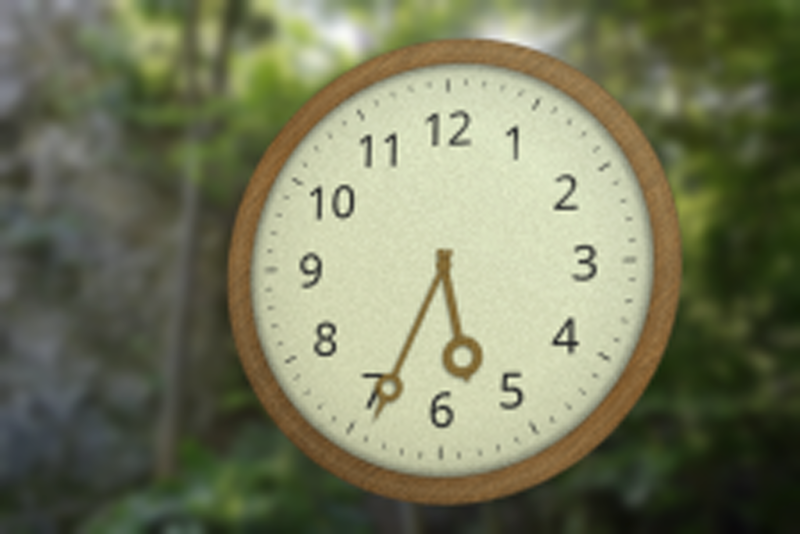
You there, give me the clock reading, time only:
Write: 5:34
